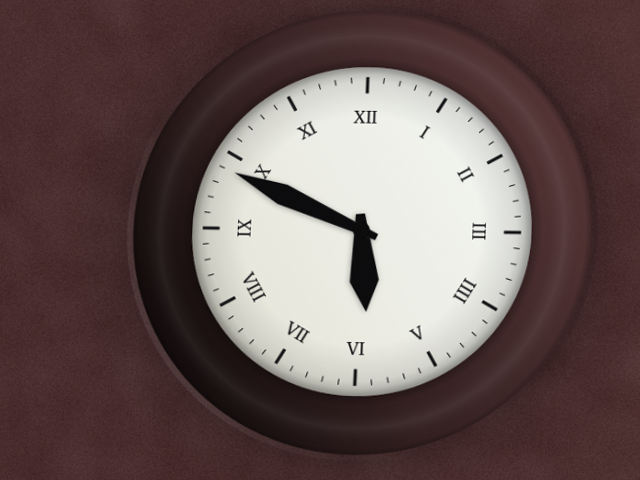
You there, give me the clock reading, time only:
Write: 5:49
